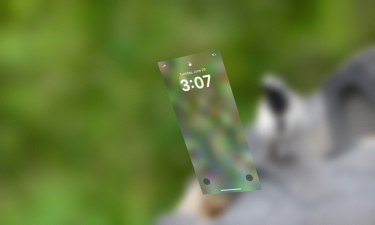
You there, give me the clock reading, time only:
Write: 3:07
